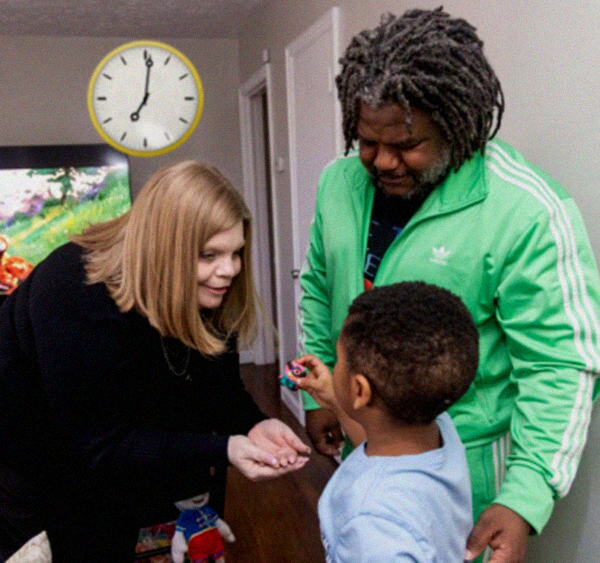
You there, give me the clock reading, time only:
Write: 7:01
